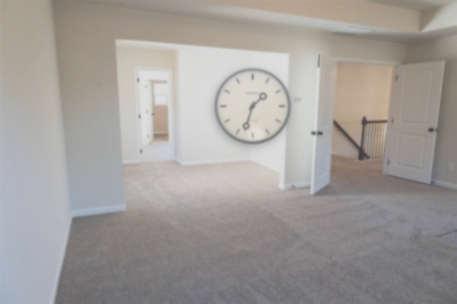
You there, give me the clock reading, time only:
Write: 1:33
